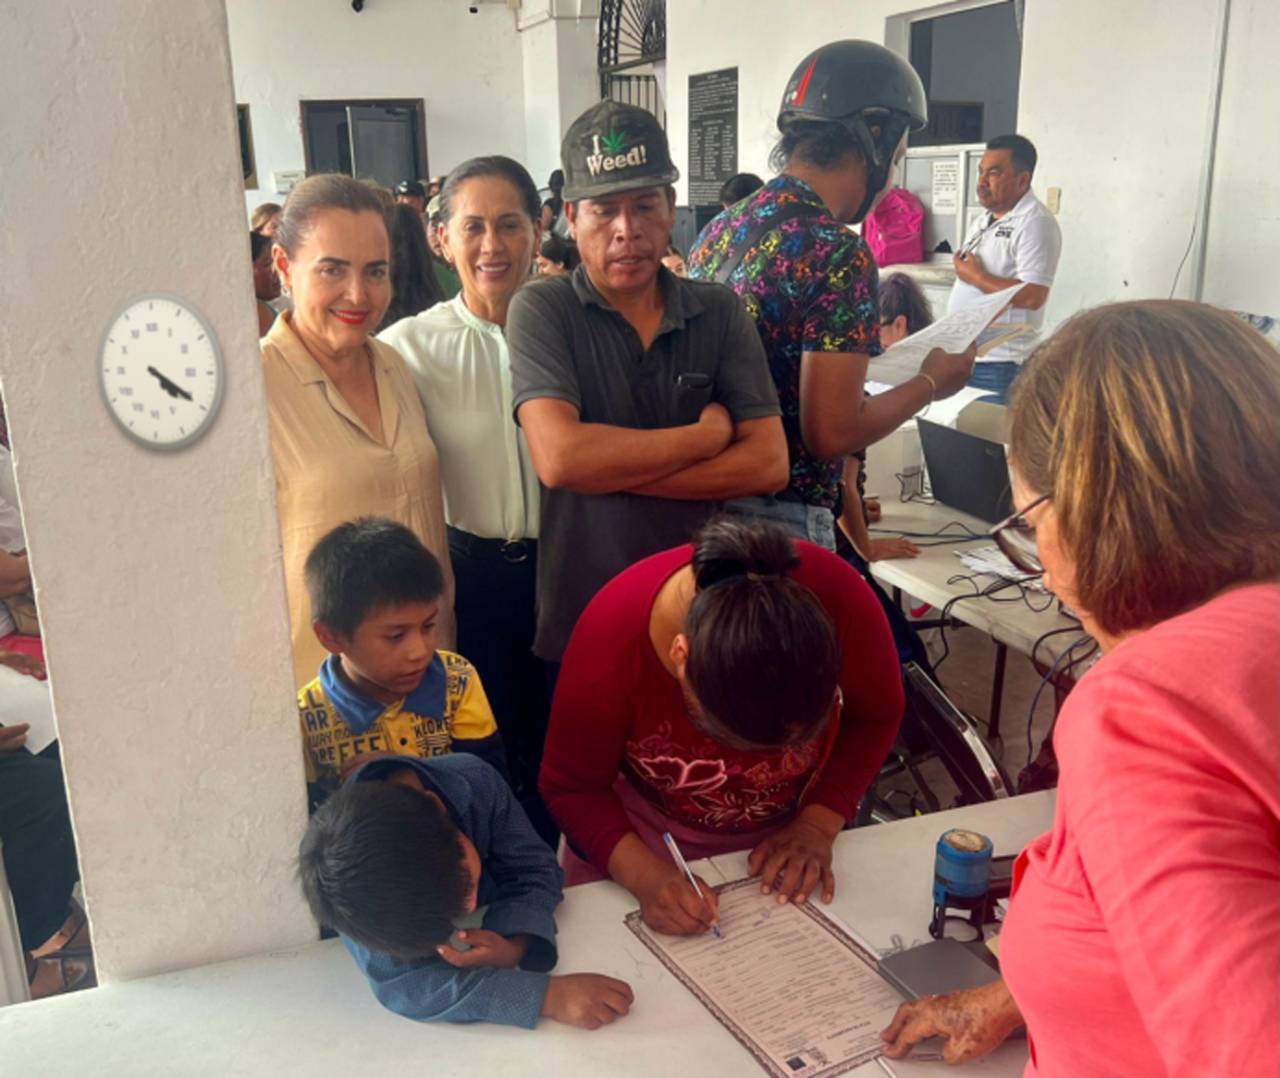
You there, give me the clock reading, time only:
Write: 4:20
